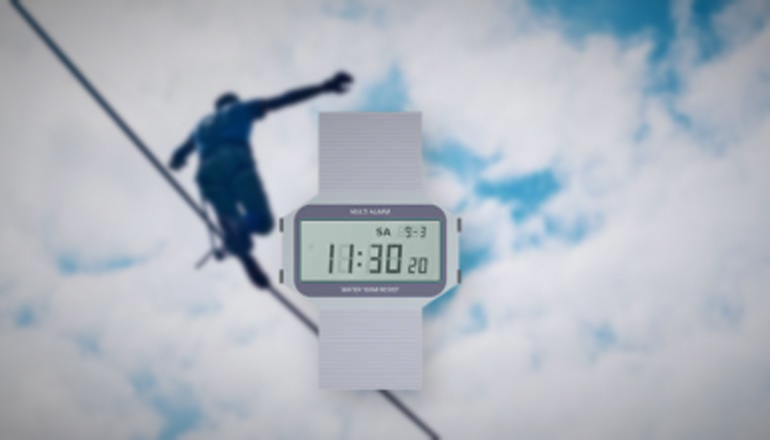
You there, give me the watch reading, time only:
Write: 11:30:20
